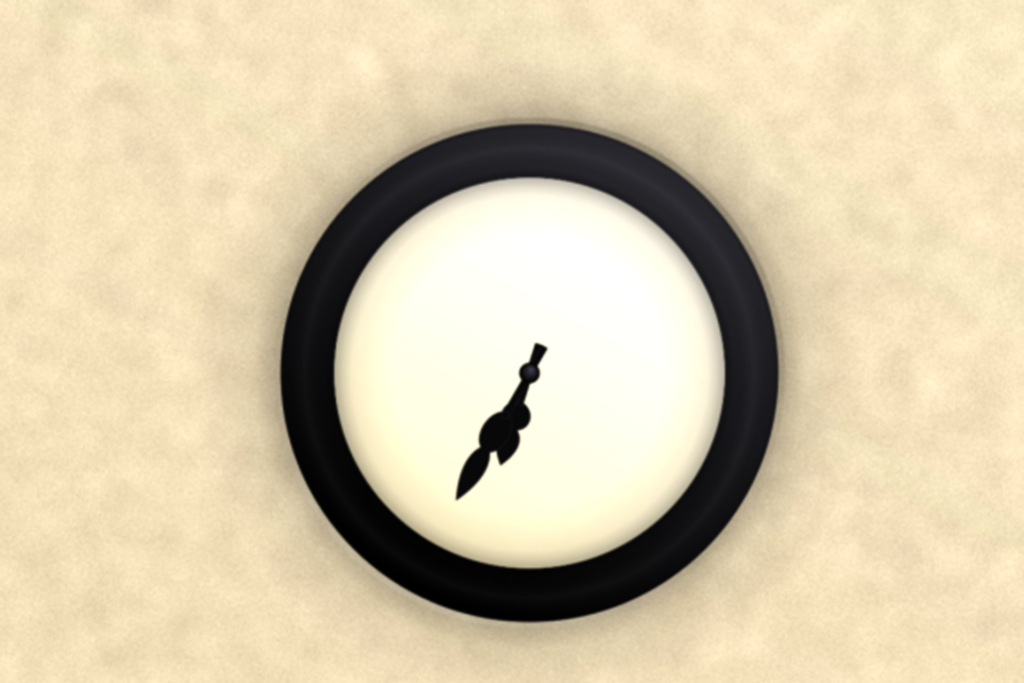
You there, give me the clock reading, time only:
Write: 6:35
